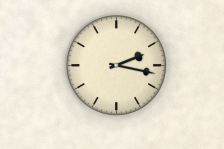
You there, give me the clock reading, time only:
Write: 2:17
